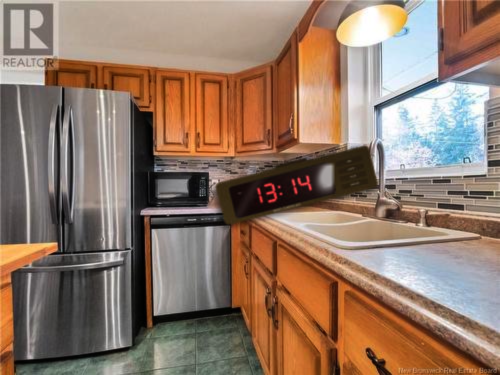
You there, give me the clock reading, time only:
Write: 13:14
